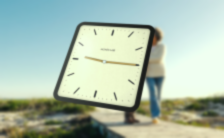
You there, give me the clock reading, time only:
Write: 9:15
